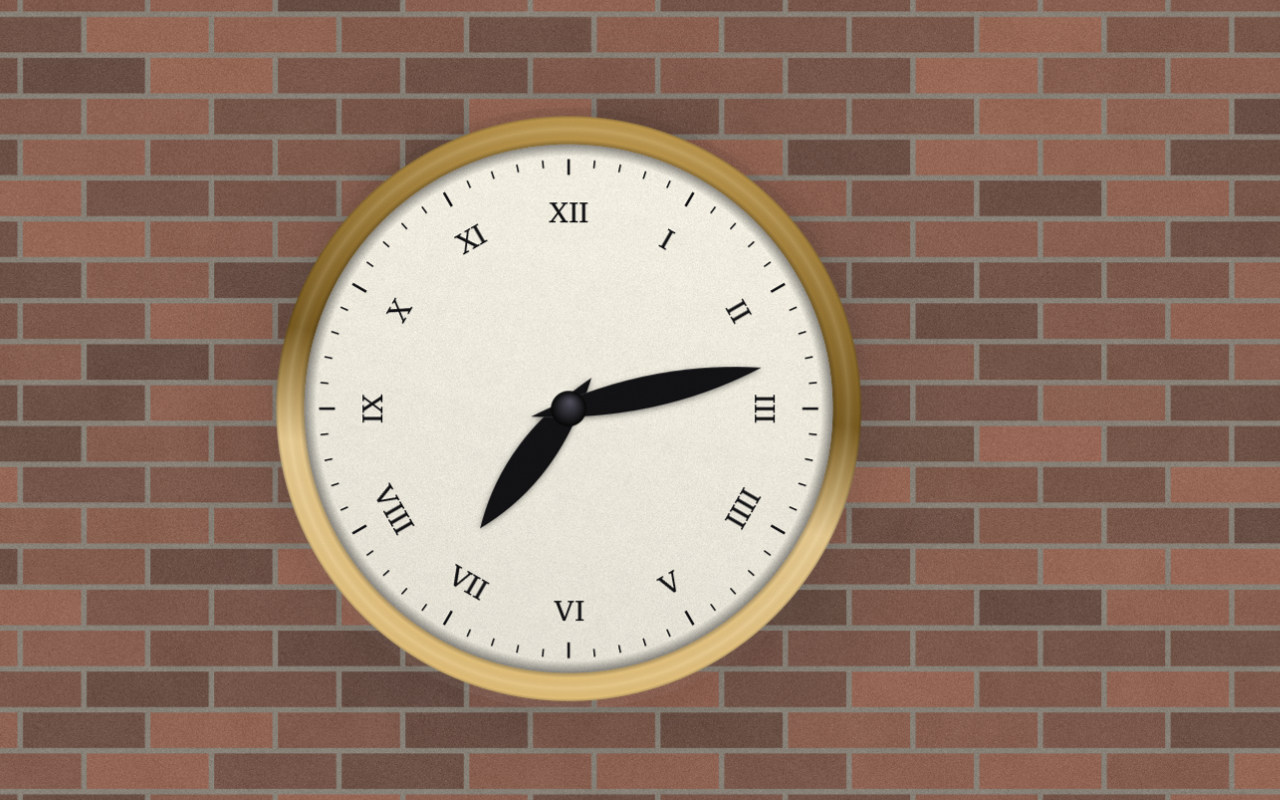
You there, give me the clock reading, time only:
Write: 7:13
